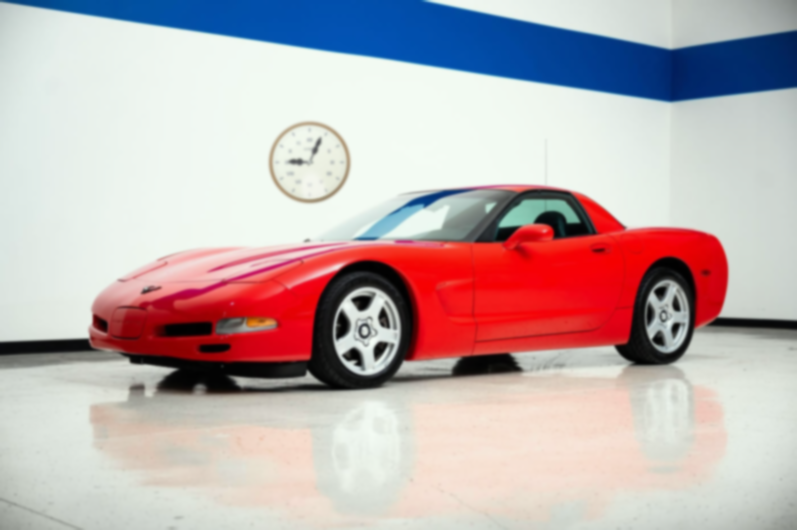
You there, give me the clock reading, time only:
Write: 9:04
